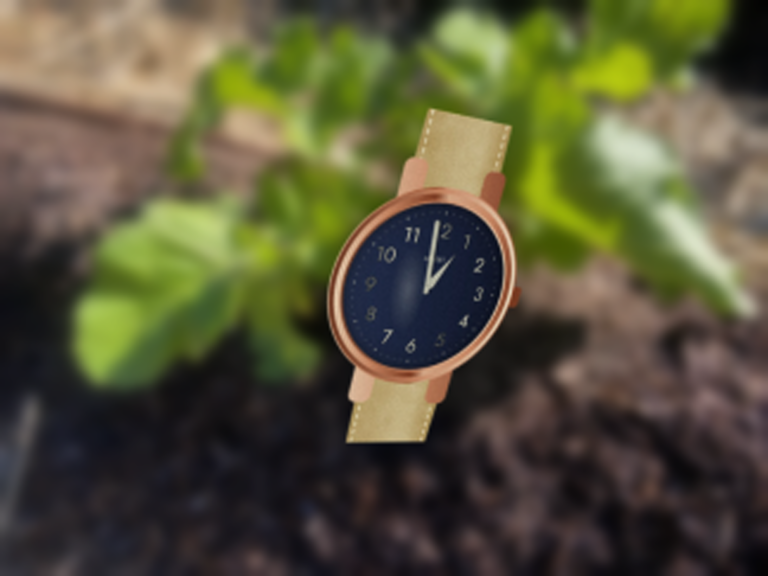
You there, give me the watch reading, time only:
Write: 12:59
